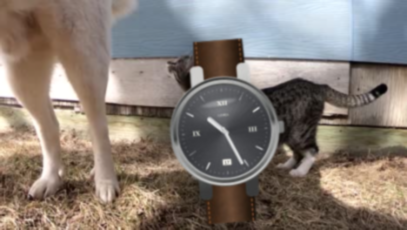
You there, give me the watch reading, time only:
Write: 10:26
